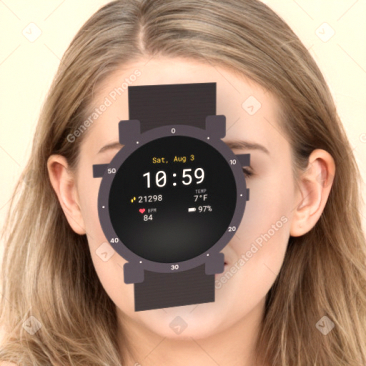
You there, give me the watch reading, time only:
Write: 10:59
